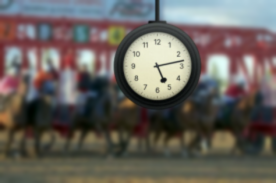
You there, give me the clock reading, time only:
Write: 5:13
